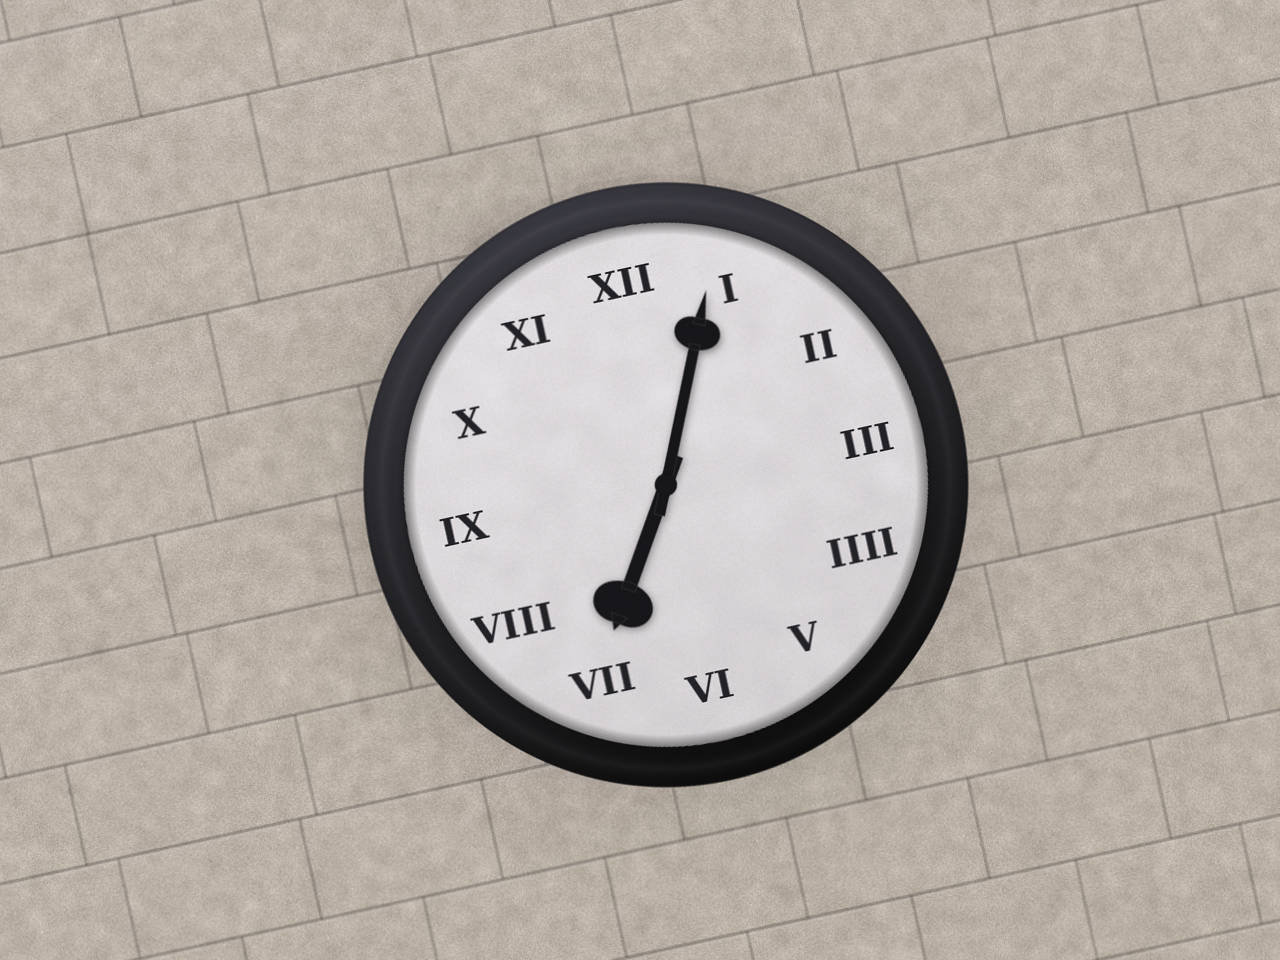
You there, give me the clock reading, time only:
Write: 7:04
